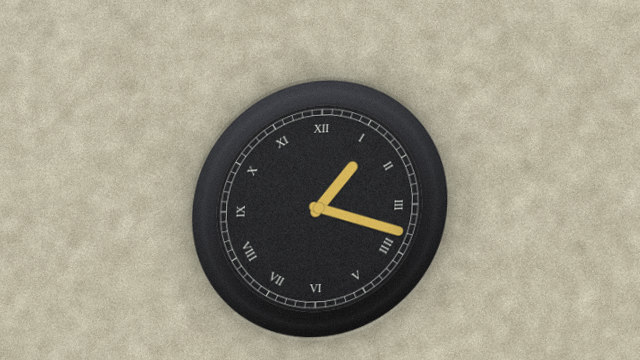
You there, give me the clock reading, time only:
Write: 1:18
